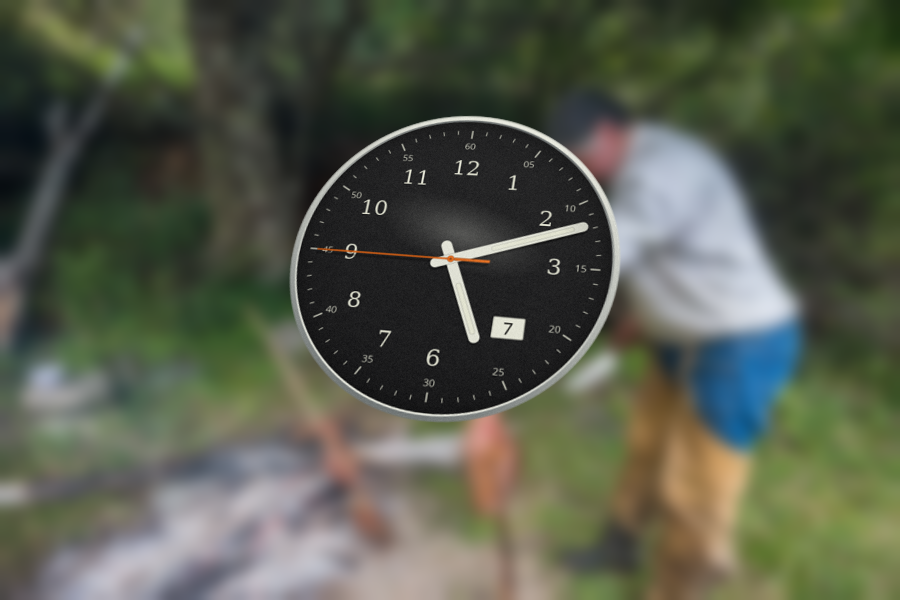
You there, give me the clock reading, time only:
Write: 5:11:45
